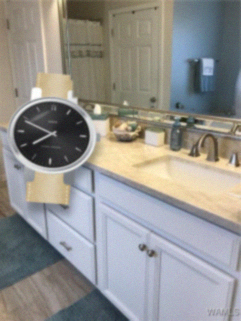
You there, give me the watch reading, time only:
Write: 7:49
